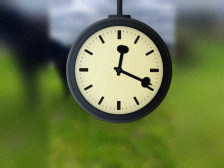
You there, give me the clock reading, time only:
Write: 12:19
